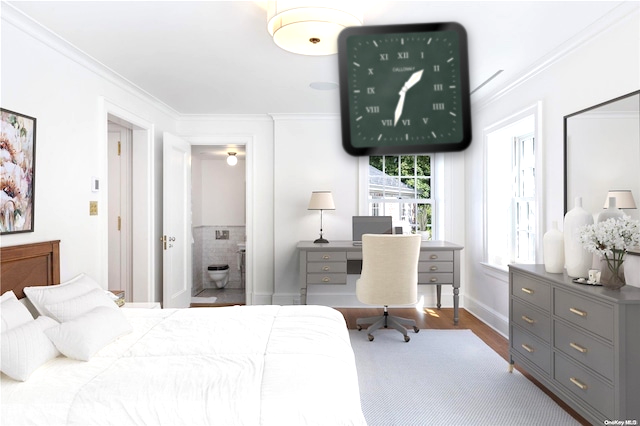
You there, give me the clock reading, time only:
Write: 1:33
